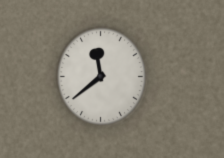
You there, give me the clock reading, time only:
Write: 11:39
